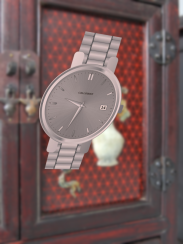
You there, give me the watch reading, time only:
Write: 9:33
